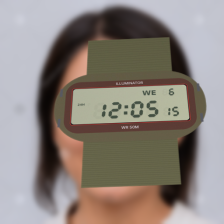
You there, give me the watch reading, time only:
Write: 12:05:15
